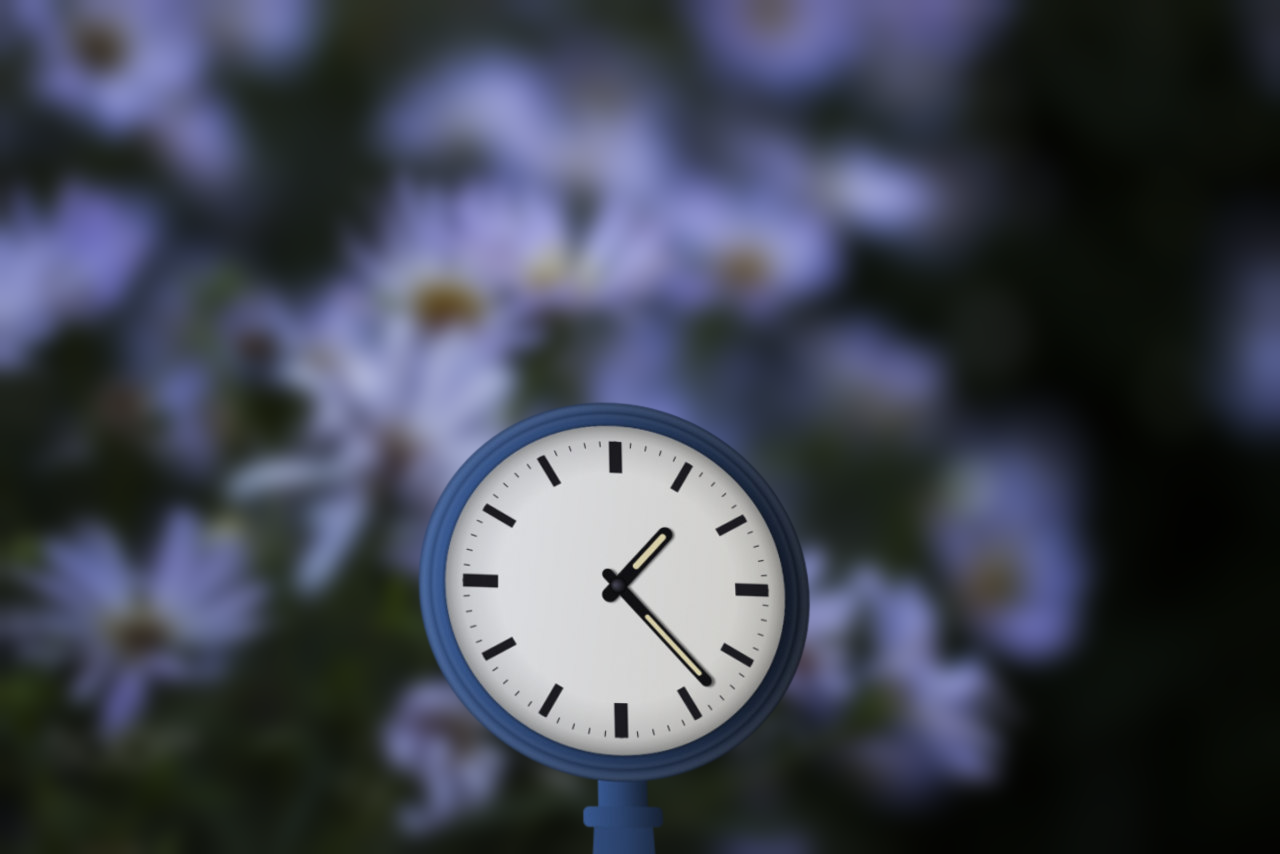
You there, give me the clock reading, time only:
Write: 1:23
